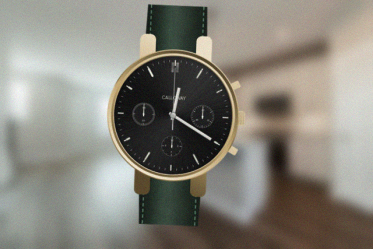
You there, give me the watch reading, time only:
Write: 12:20
